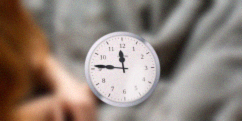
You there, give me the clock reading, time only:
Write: 11:46
